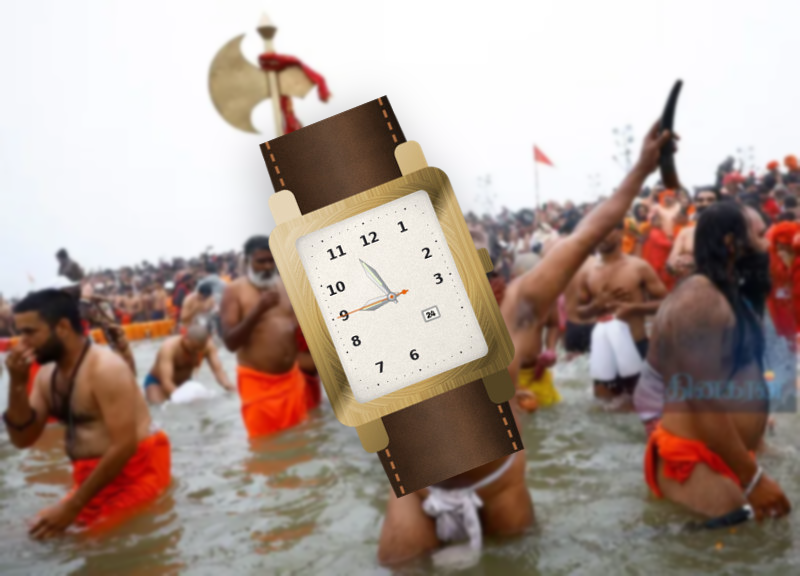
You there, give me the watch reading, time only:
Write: 8:56:45
